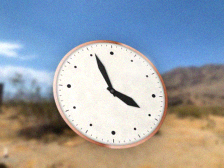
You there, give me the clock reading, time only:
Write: 3:56
